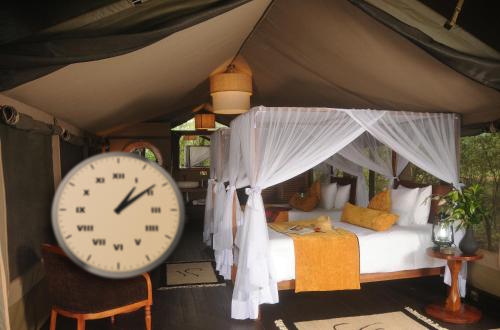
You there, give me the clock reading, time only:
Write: 1:09
